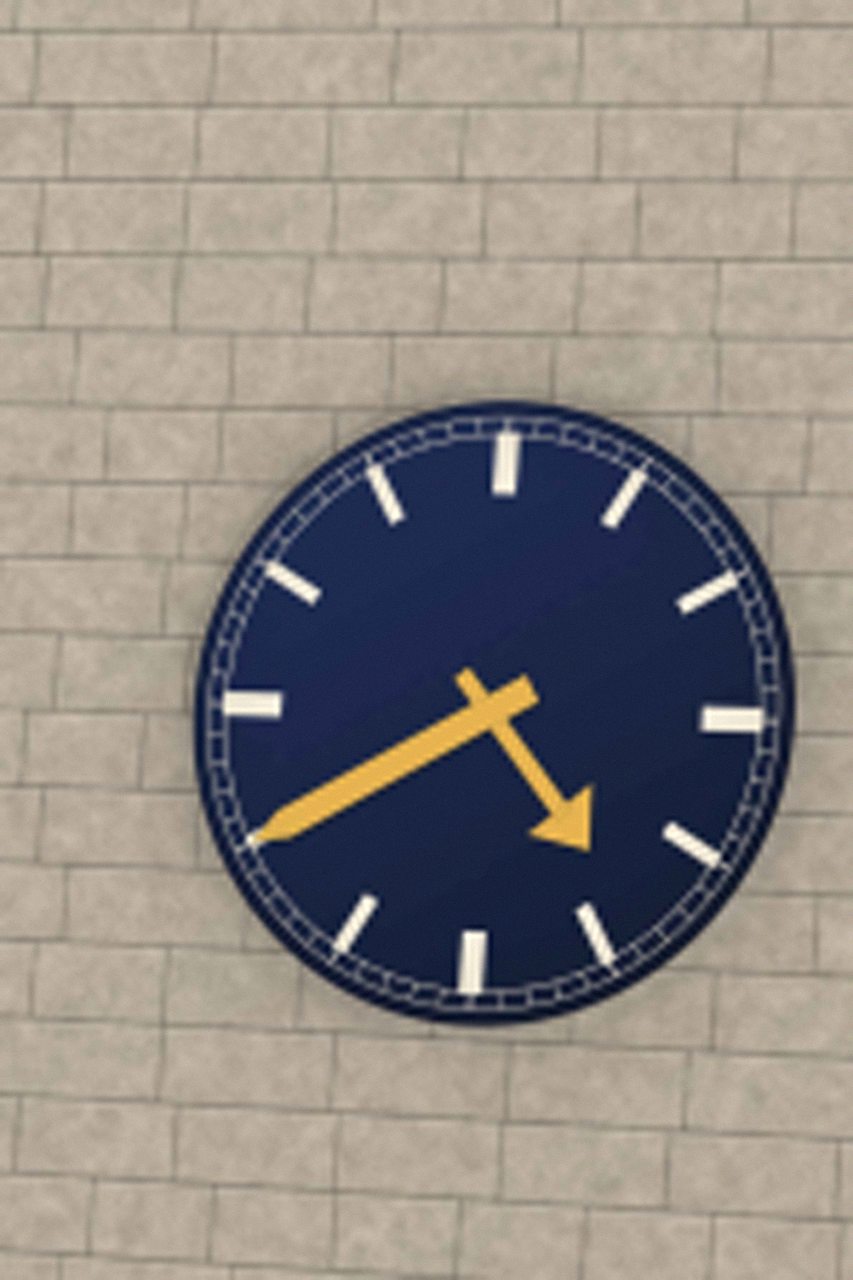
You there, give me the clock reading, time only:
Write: 4:40
